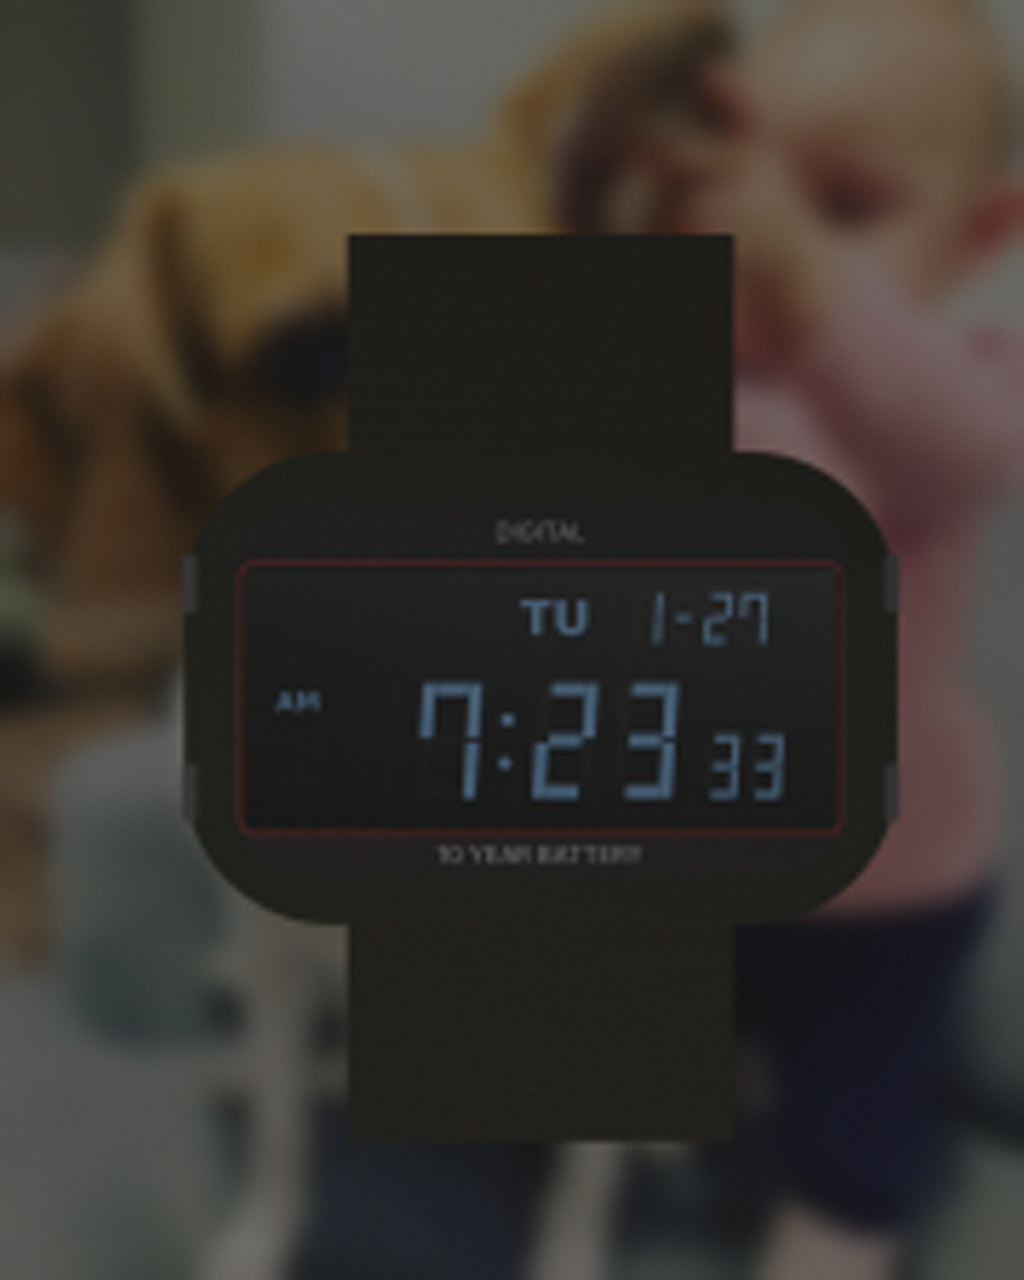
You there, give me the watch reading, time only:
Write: 7:23:33
